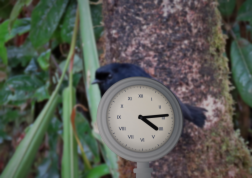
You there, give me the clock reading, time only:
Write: 4:14
